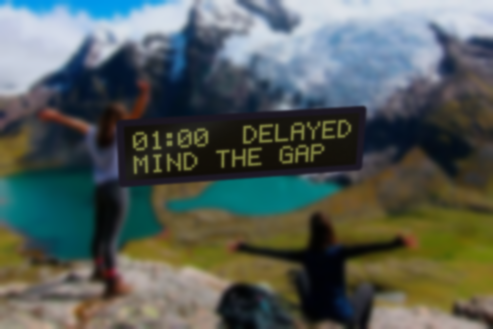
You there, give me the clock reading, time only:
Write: 1:00
